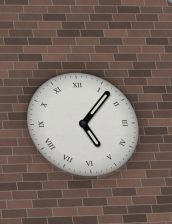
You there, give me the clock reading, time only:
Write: 5:07
